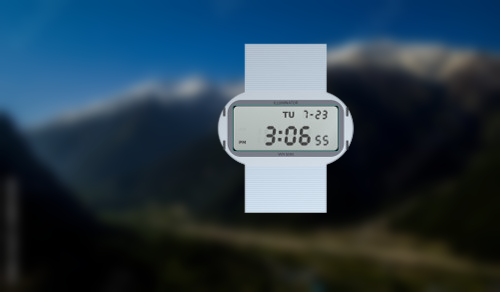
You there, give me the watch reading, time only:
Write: 3:06:55
